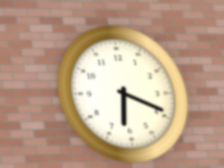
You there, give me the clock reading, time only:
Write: 6:19
